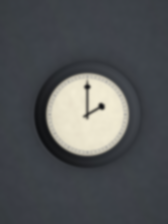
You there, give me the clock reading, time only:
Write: 2:00
